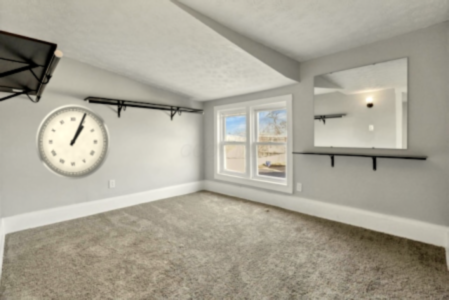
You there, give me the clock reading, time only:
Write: 1:04
